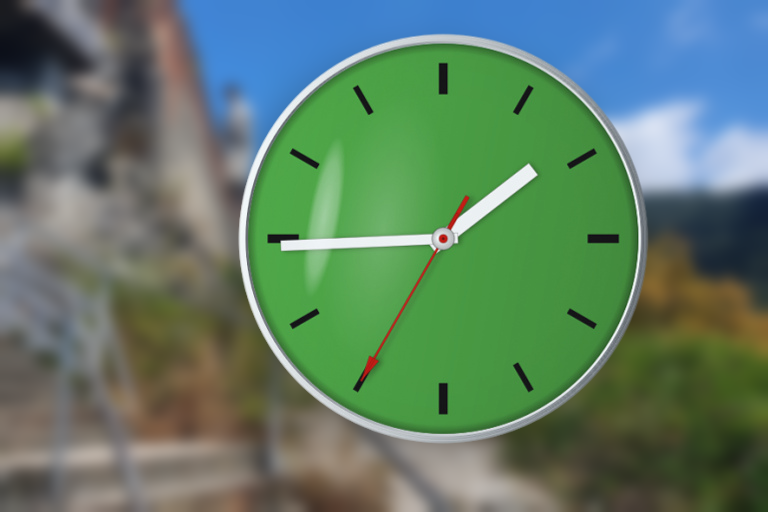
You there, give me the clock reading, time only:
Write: 1:44:35
